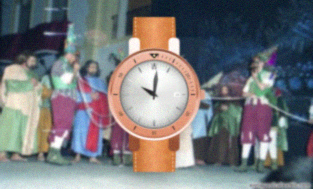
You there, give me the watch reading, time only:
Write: 10:01
